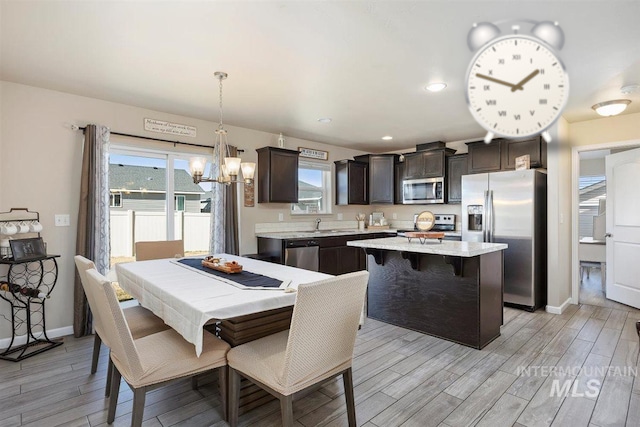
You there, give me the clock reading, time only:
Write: 1:48
